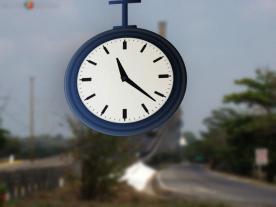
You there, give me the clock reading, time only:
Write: 11:22
